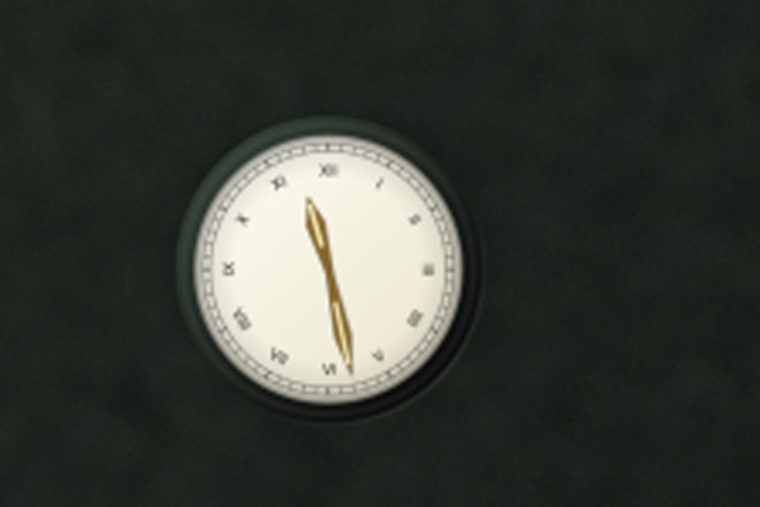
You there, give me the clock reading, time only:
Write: 11:28
